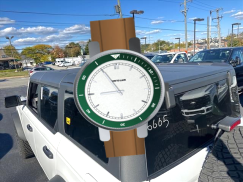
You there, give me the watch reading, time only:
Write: 8:55
